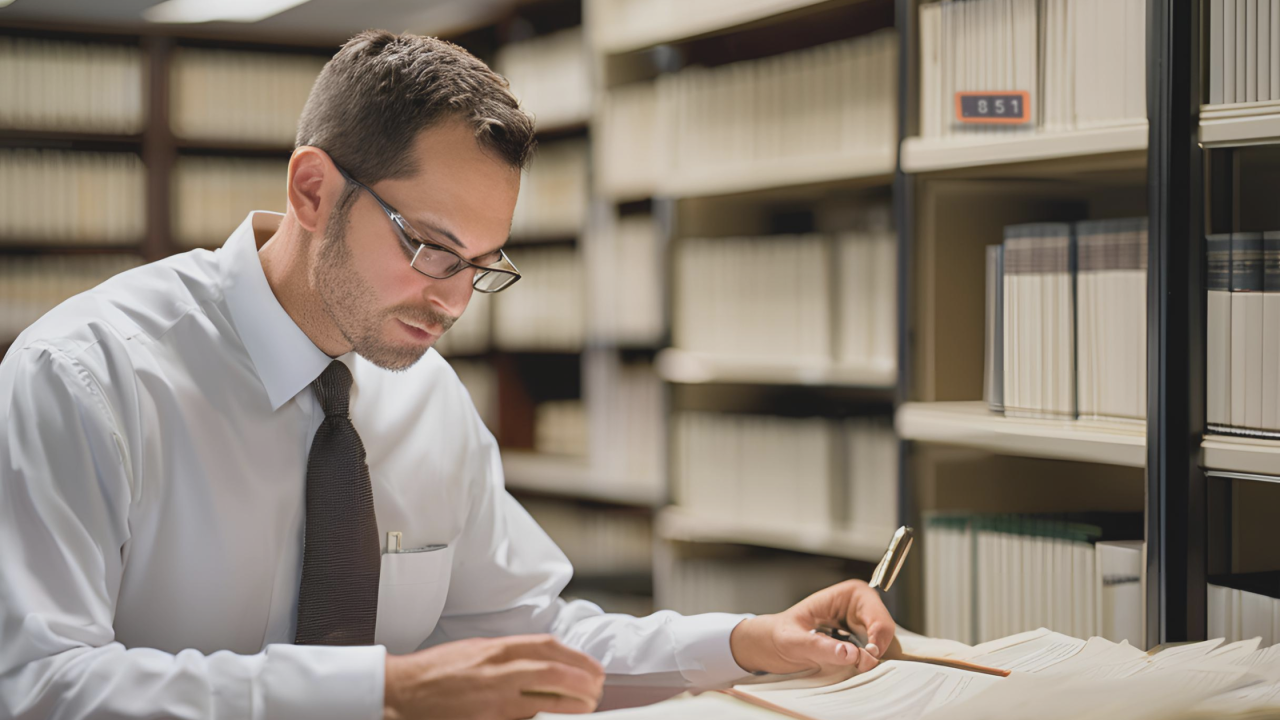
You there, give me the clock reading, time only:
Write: 8:51
